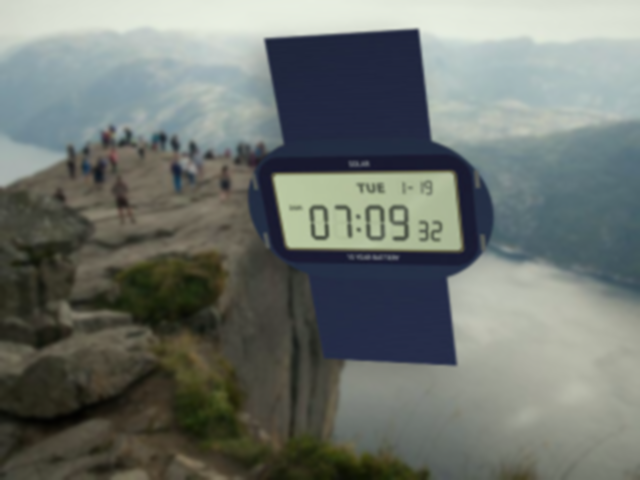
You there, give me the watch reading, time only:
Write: 7:09:32
